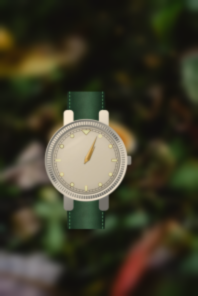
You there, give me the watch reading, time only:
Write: 1:04
